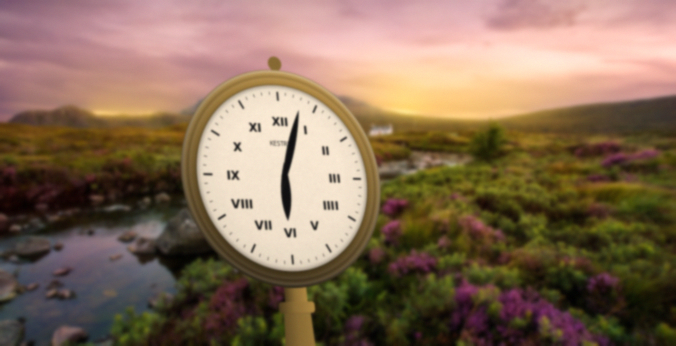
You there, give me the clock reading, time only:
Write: 6:03
